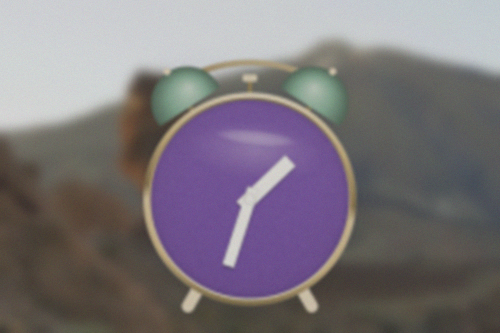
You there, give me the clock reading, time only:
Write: 1:33
